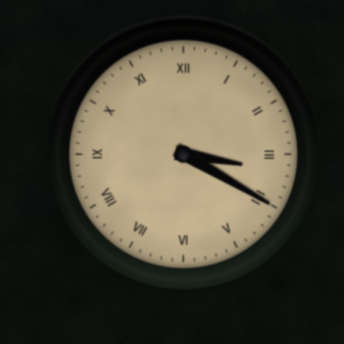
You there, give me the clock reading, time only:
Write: 3:20
